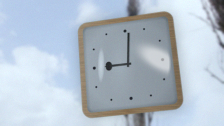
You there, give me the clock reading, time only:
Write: 9:01
